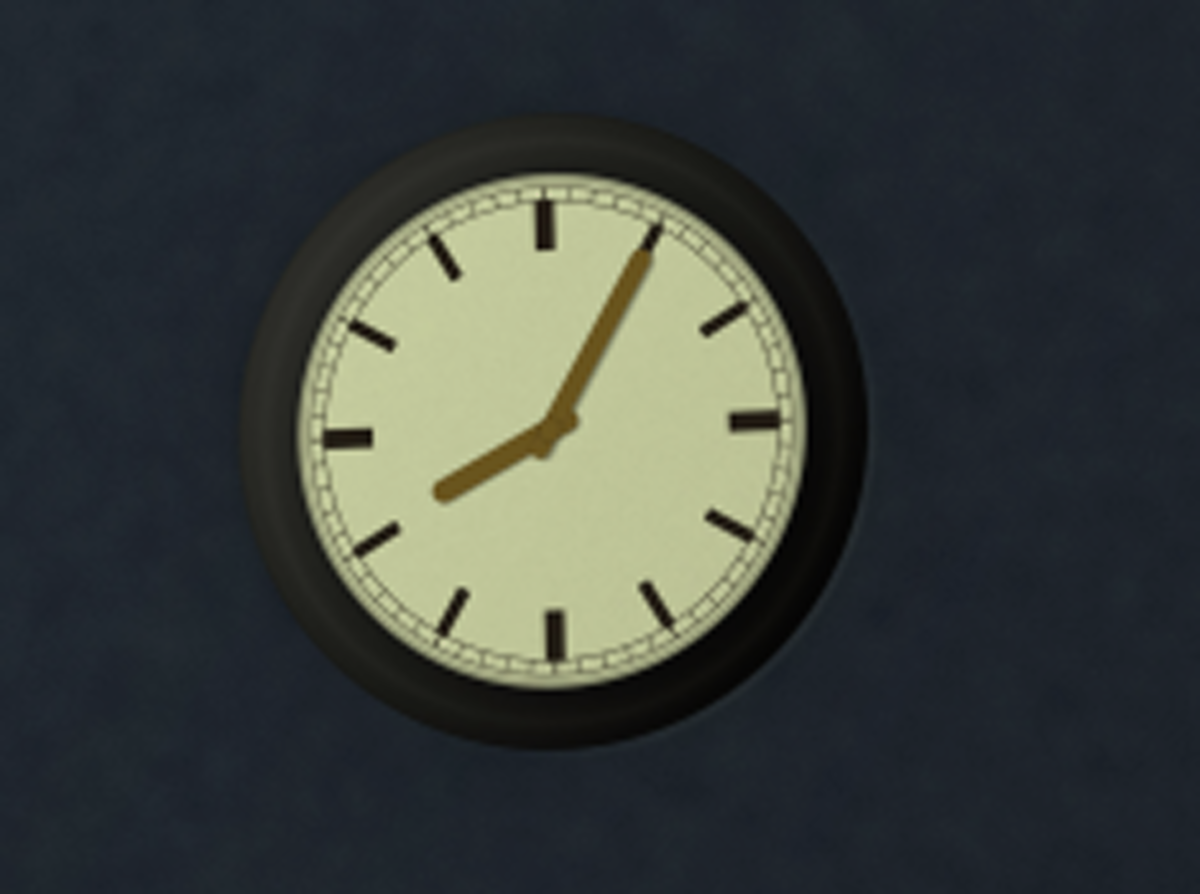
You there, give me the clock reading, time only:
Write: 8:05
